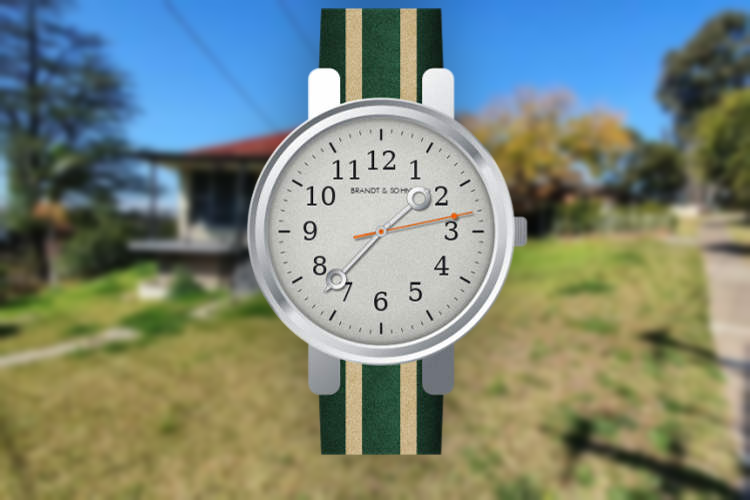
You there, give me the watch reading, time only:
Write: 1:37:13
